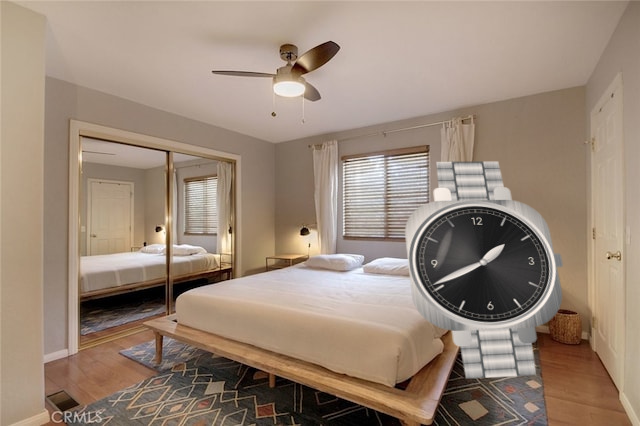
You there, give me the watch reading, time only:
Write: 1:41
